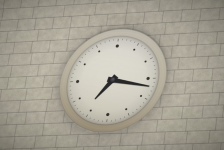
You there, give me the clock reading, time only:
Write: 7:17
